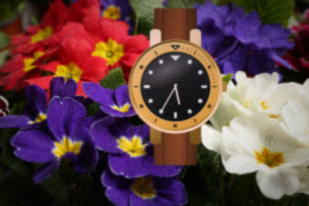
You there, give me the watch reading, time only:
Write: 5:35
